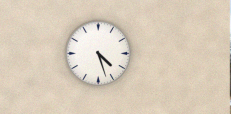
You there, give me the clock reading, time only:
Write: 4:27
